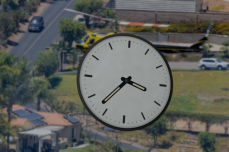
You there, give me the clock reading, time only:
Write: 3:37
